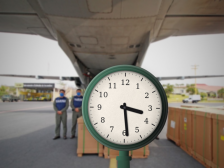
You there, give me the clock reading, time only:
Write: 3:29
